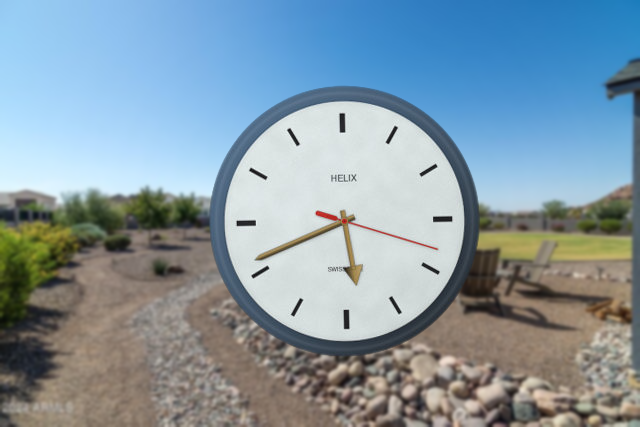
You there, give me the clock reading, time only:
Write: 5:41:18
